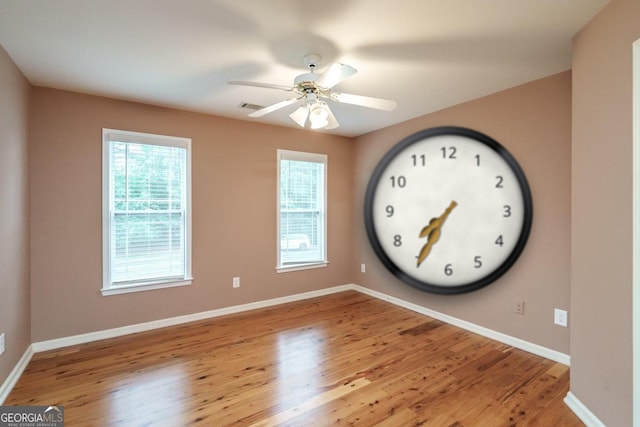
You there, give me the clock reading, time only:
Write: 7:35
